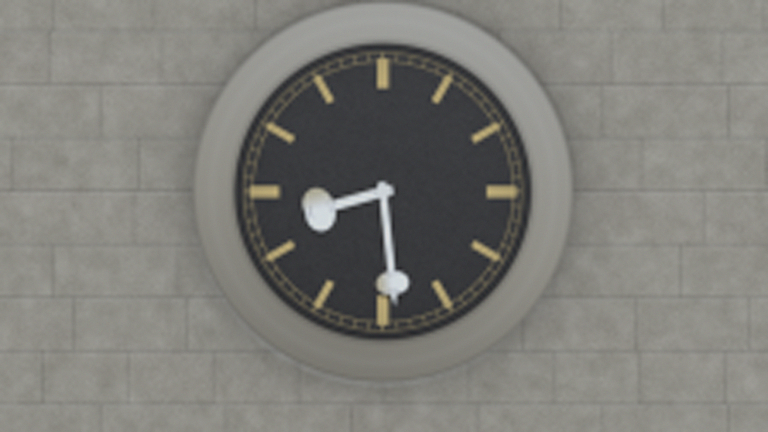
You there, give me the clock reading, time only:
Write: 8:29
